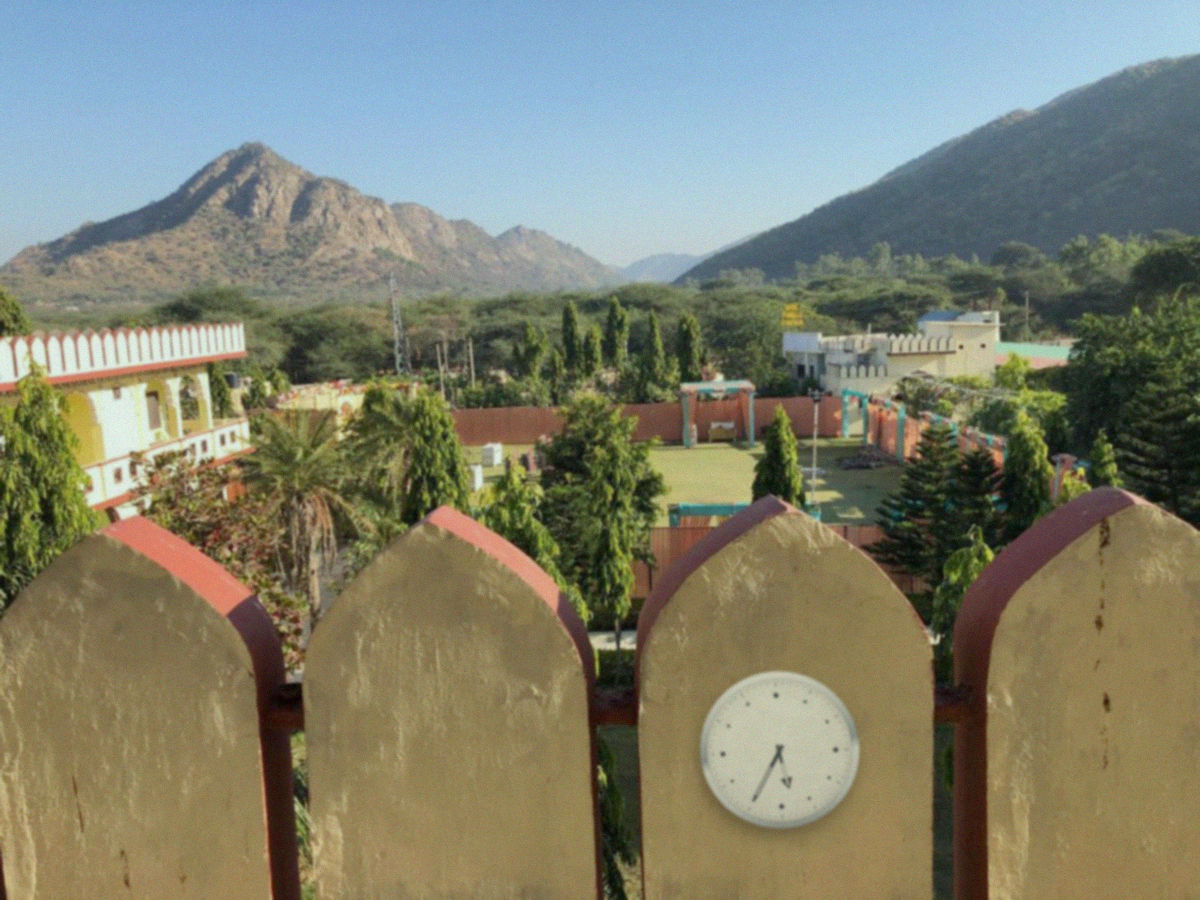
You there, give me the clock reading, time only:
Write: 5:35
